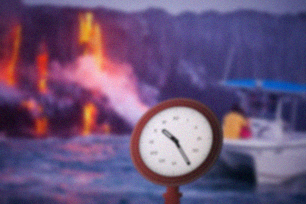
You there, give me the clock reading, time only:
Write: 10:25
